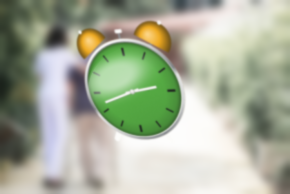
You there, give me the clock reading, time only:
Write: 2:42
